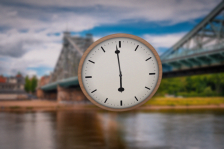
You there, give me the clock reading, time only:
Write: 5:59
